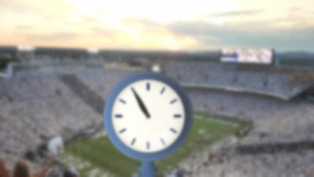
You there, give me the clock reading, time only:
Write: 10:55
